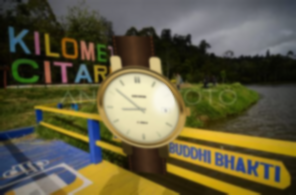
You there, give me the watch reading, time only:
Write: 8:52
